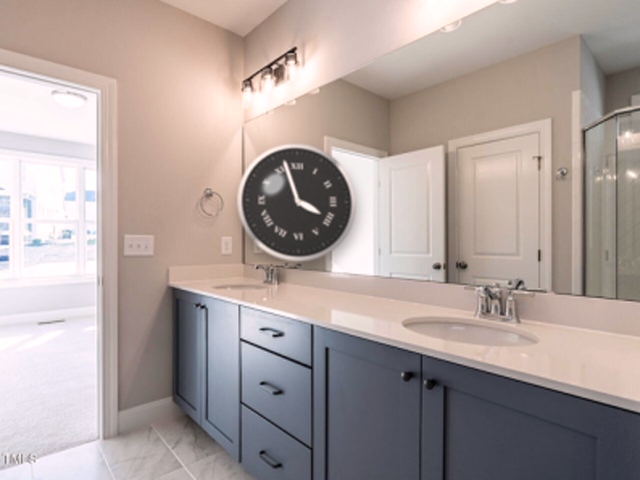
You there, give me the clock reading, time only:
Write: 3:57
